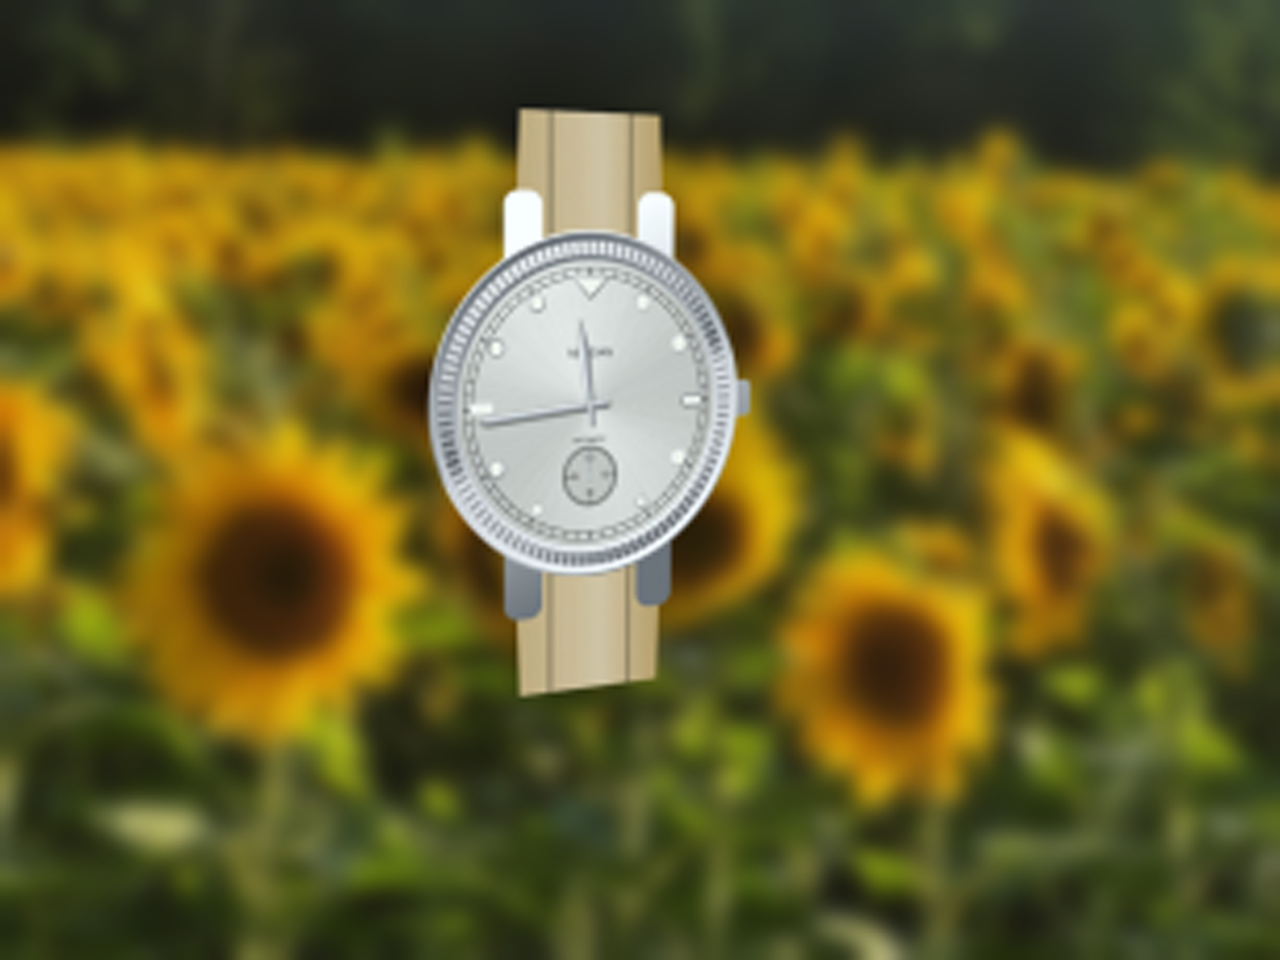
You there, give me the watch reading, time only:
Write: 11:44
